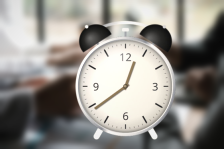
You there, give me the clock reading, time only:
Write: 12:39
